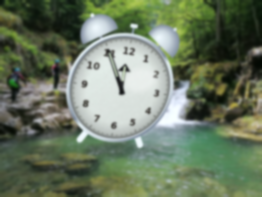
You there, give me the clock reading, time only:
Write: 11:55
